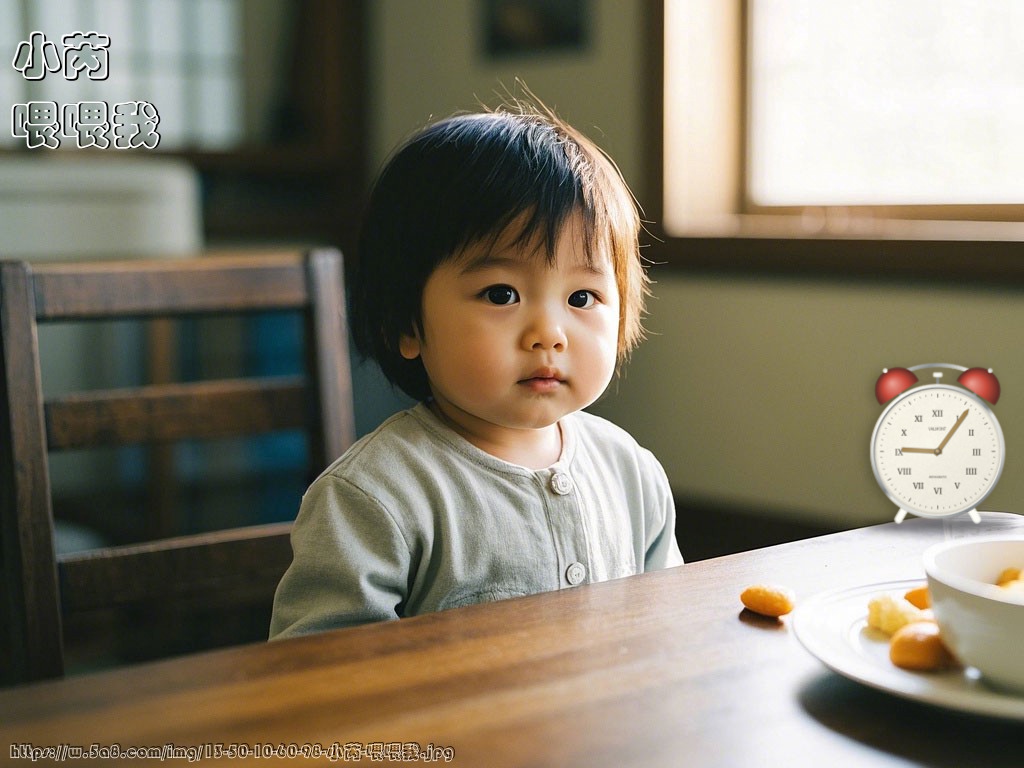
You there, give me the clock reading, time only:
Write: 9:06
